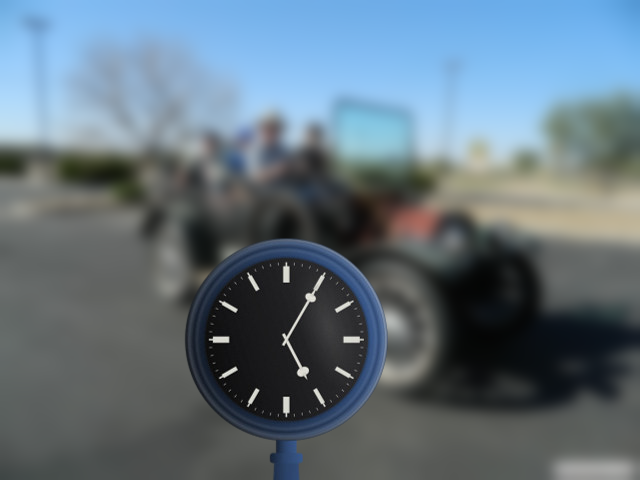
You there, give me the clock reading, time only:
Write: 5:05
